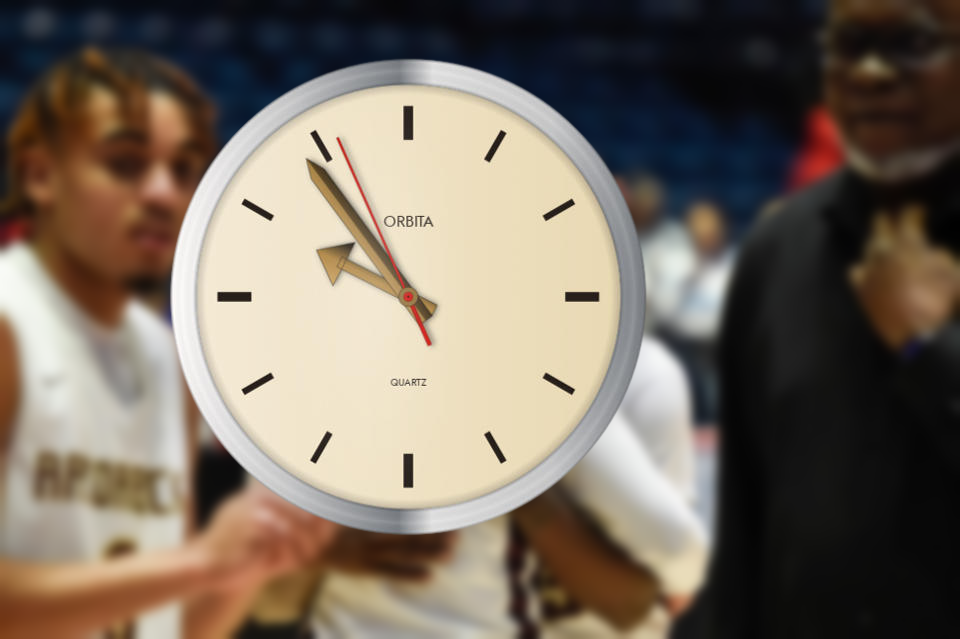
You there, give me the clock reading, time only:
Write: 9:53:56
